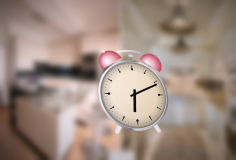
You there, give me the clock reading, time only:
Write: 6:11
